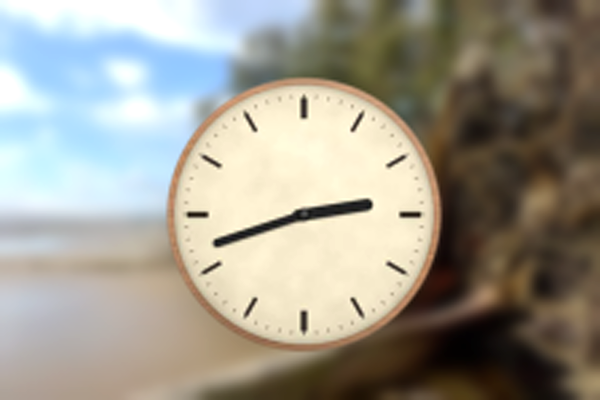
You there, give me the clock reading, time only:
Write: 2:42
